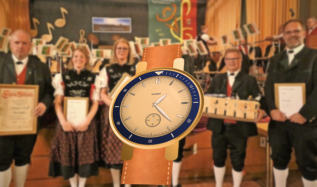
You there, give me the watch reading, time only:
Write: 1:23
